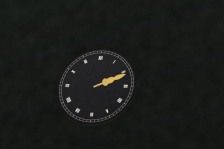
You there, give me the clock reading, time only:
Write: 2:11
